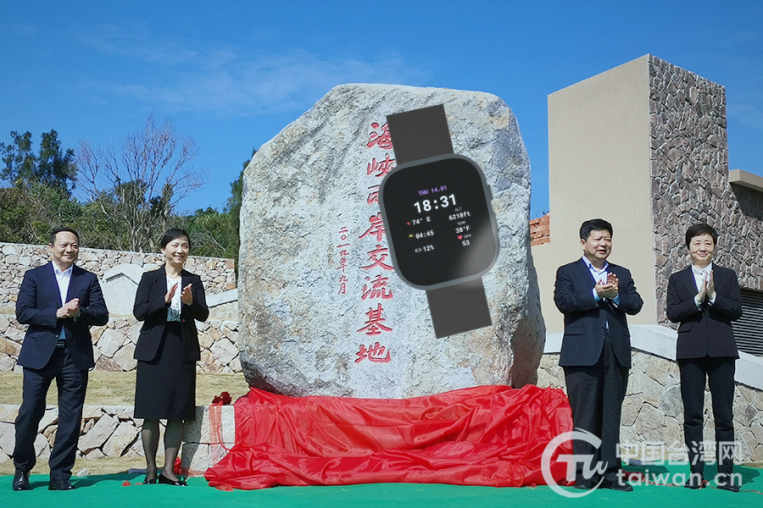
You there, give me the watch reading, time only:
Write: 18:31
